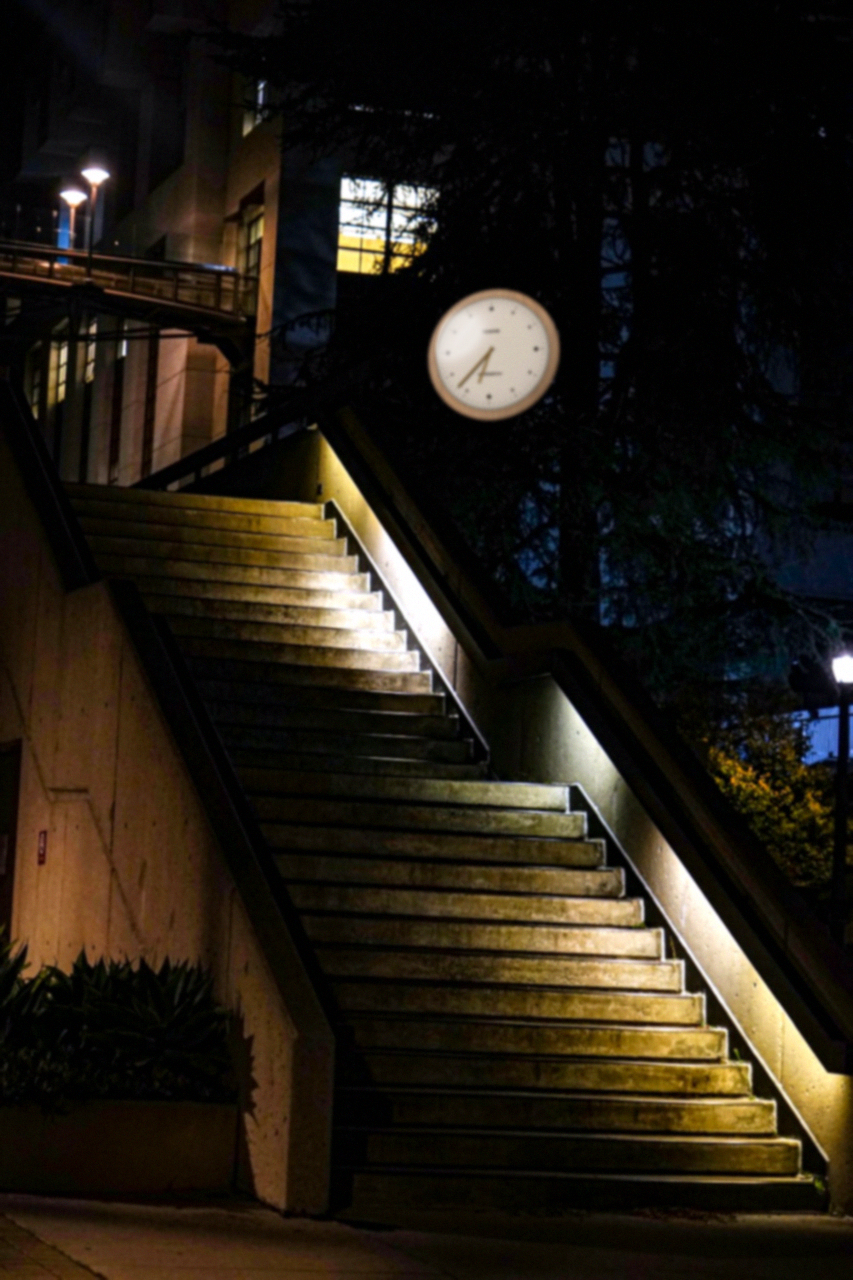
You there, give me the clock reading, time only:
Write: 6:37
